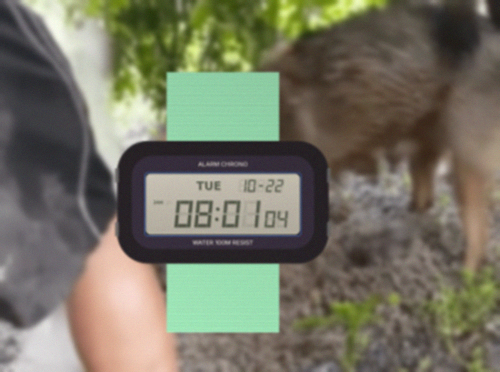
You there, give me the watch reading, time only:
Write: 8:01:04
